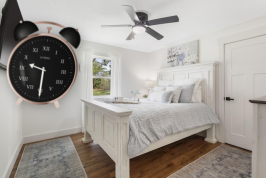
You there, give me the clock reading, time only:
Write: 9:30
